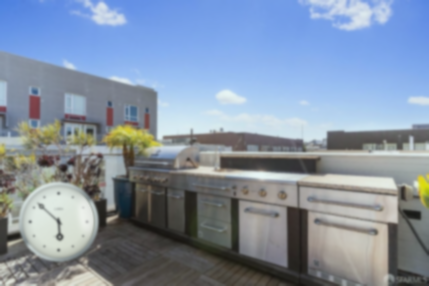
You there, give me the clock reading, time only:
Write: 5:52
